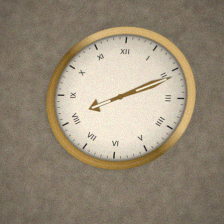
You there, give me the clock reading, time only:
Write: 8:11
